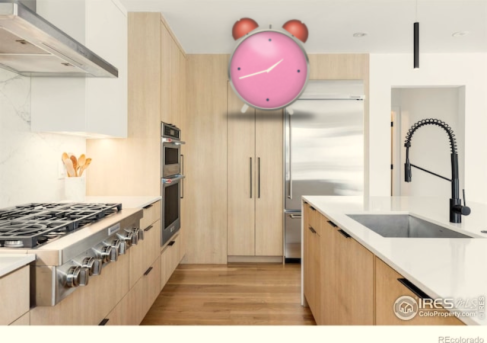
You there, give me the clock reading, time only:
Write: 1:42
